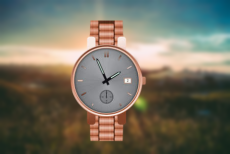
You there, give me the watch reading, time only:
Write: 1:56
